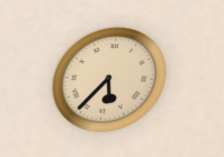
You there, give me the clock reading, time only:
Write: 5:36
